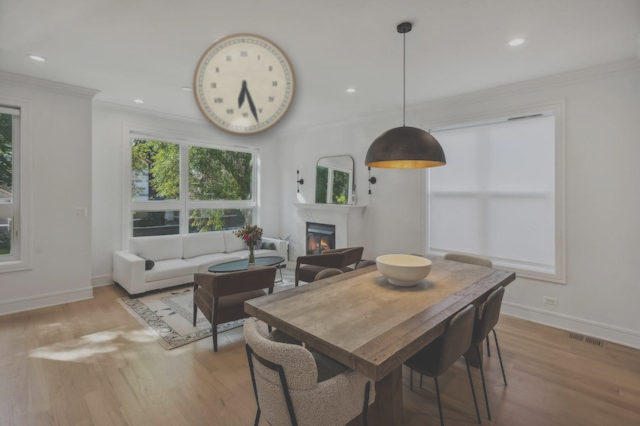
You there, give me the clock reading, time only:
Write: 6:27
